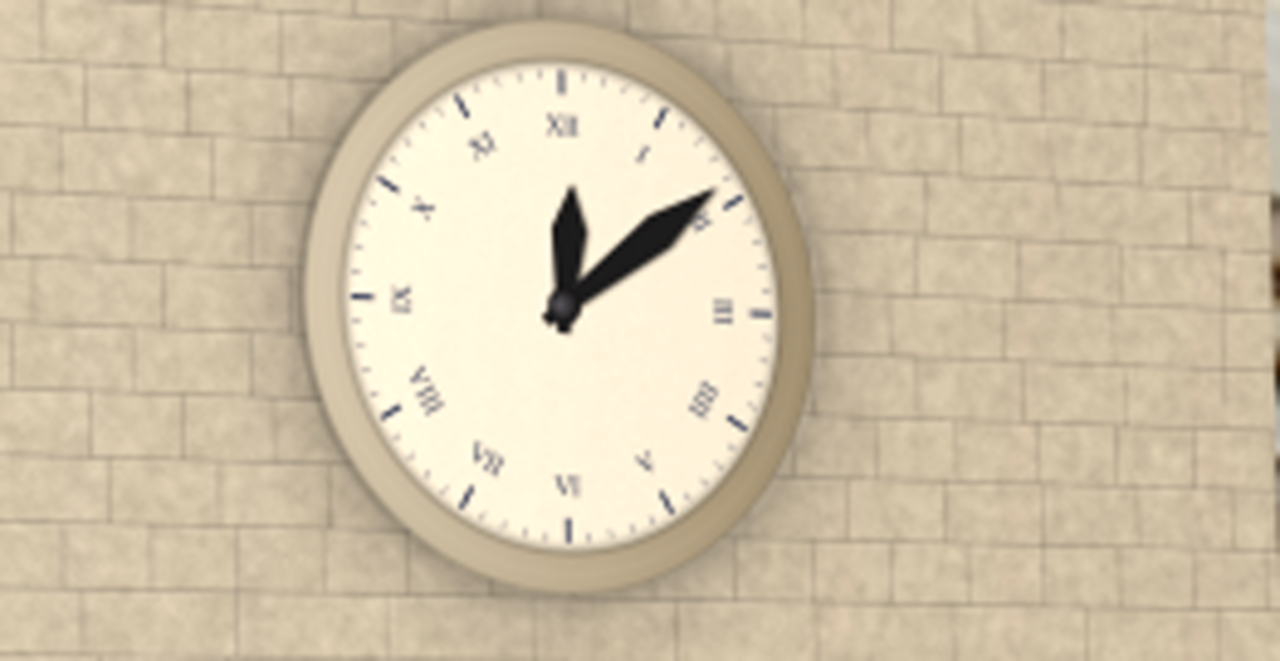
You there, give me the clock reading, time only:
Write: 12:09
